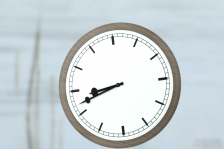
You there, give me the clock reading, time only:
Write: 8:42
